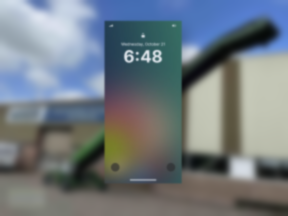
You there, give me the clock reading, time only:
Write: 6:48
